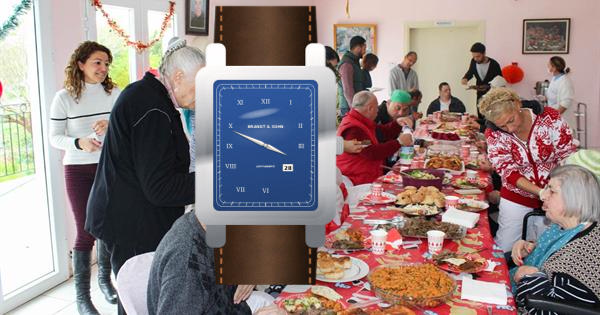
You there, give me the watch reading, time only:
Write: 3:49
